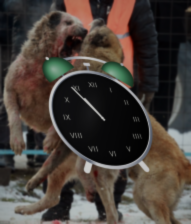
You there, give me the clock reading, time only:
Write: 10:54
